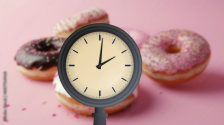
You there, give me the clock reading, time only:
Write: 2:01
